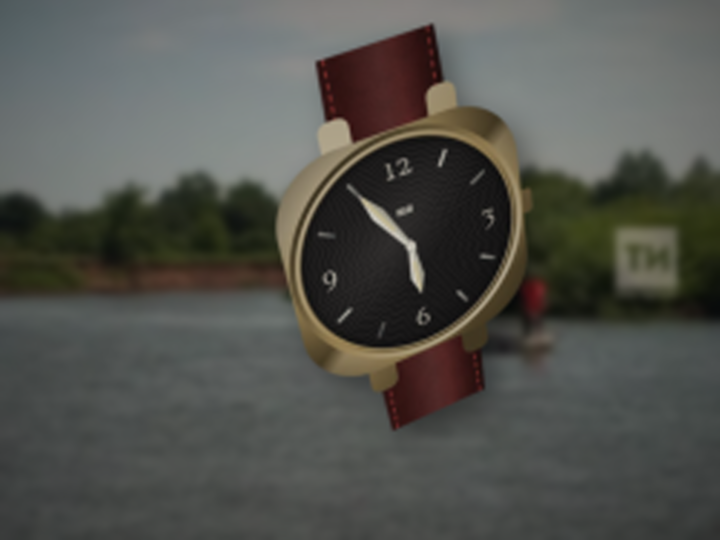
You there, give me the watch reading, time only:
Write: 5:55
